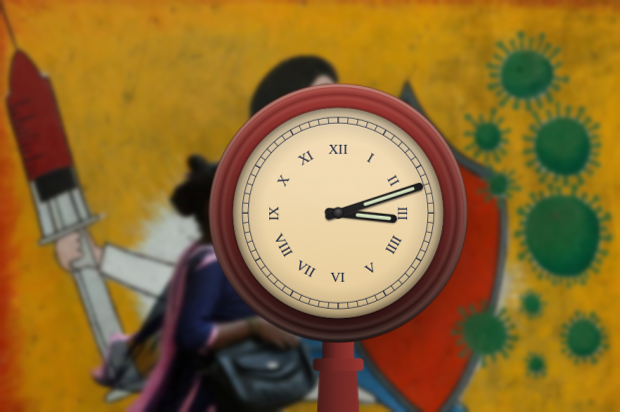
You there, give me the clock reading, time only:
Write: 3:12
